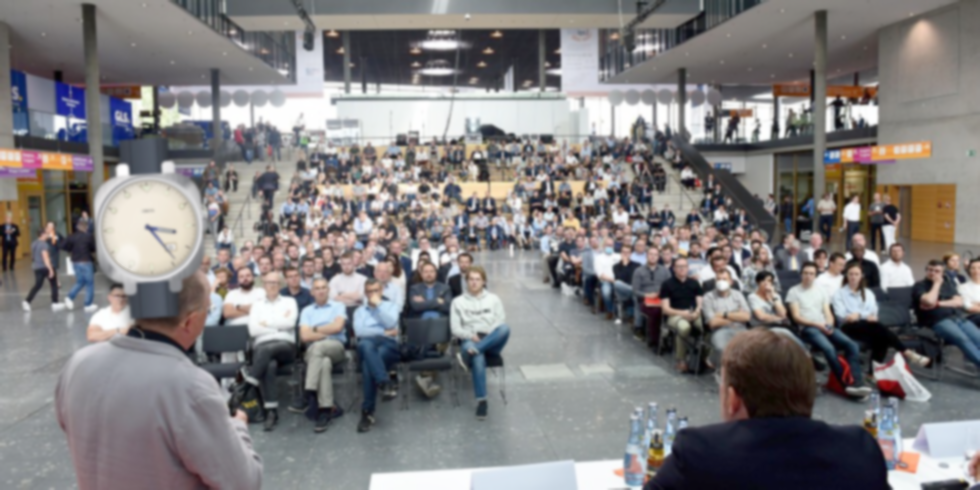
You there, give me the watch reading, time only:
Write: 3:24
